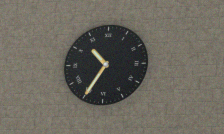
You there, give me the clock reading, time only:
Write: 10:35
